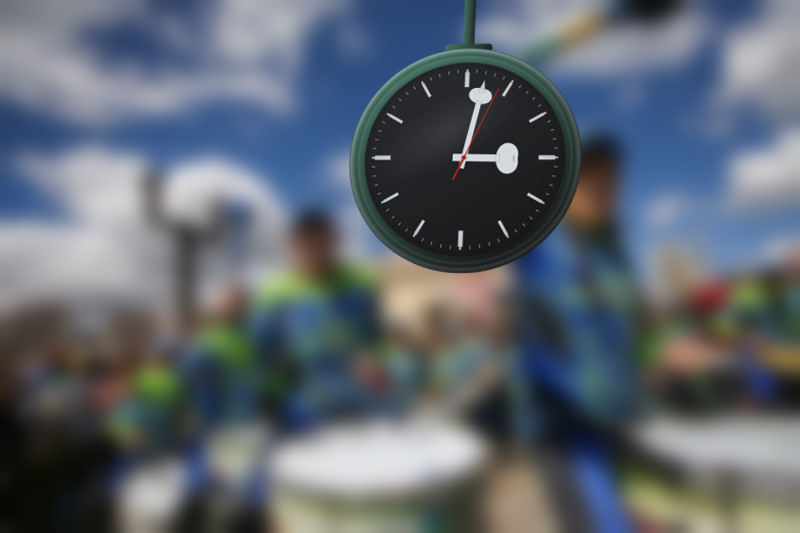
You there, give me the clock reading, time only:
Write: 3:02:04
